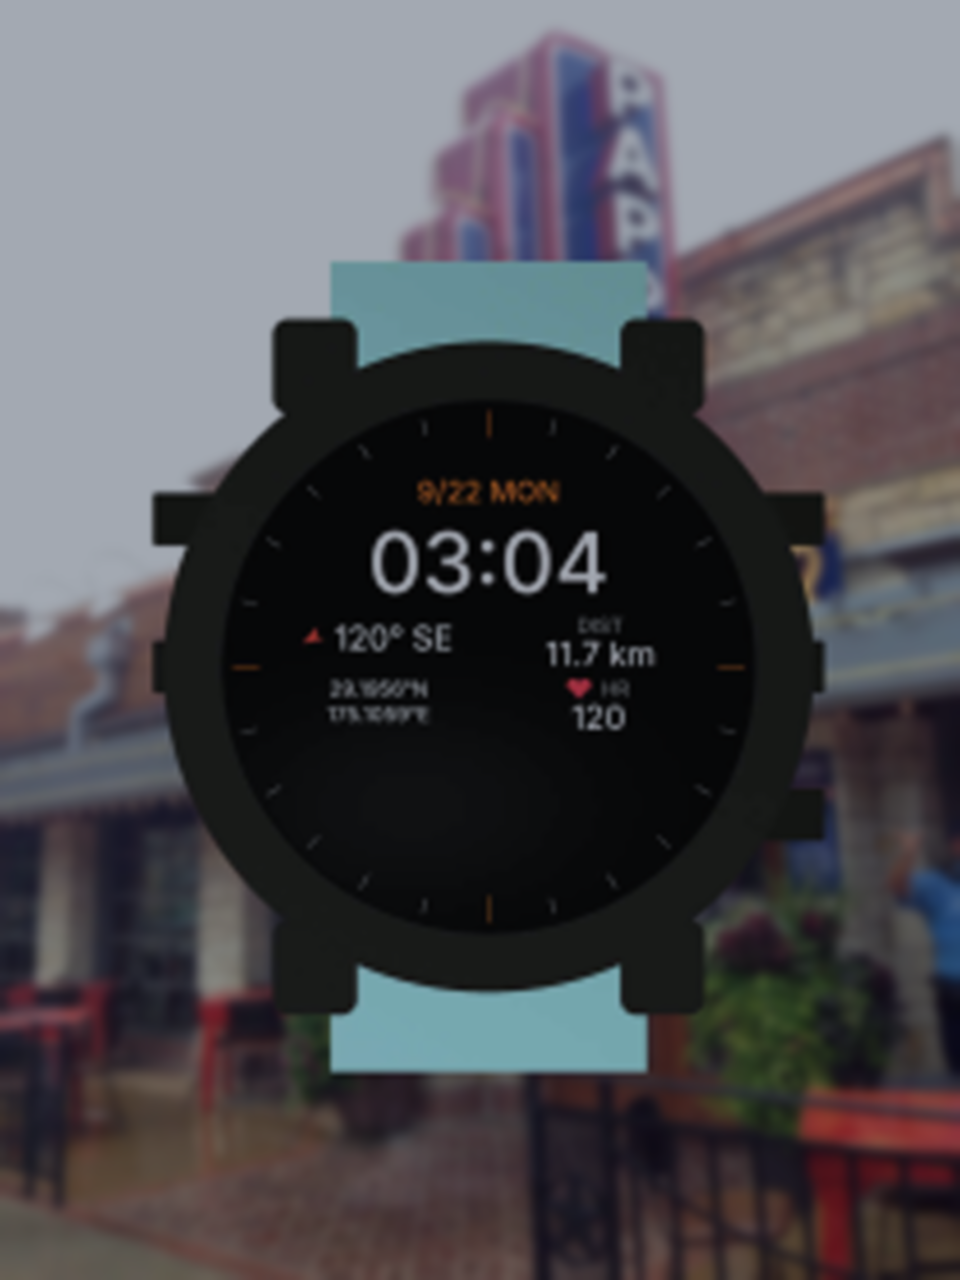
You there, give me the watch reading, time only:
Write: 3:04
